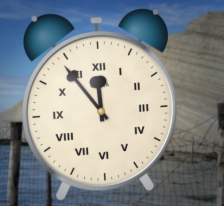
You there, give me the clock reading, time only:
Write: 11:54
